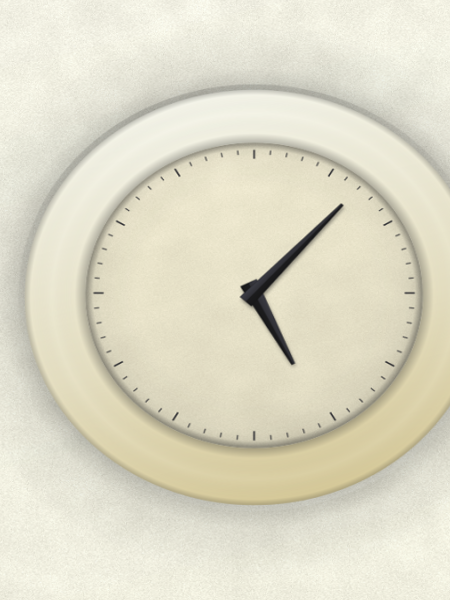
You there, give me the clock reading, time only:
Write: 5:07
